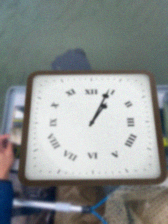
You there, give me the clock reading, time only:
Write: 1:04
